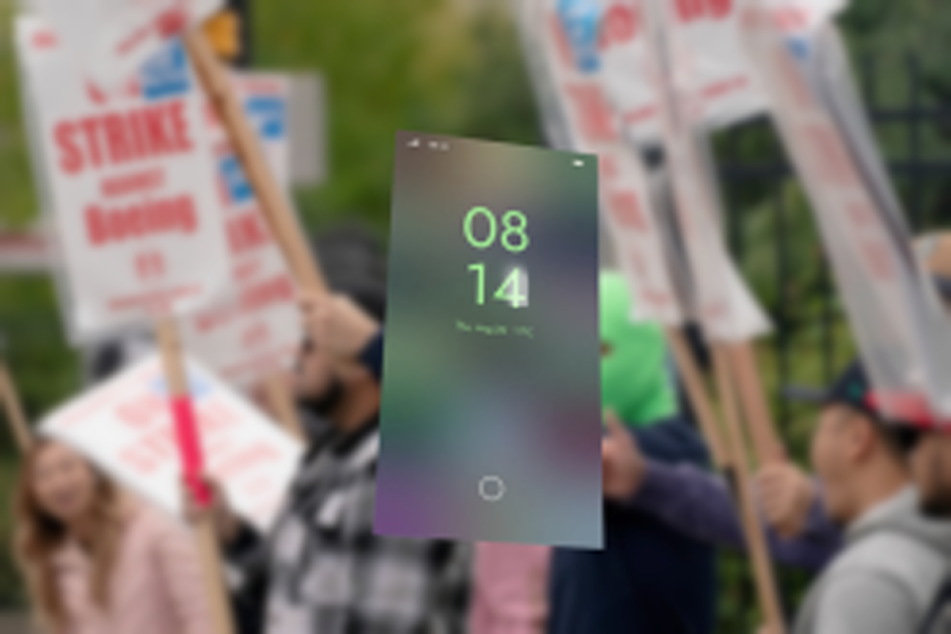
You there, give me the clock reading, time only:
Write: 8:14
